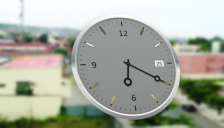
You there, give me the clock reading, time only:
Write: 6:20
